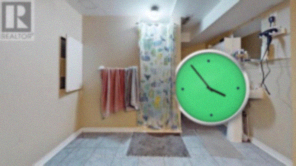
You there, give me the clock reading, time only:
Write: 3:54
